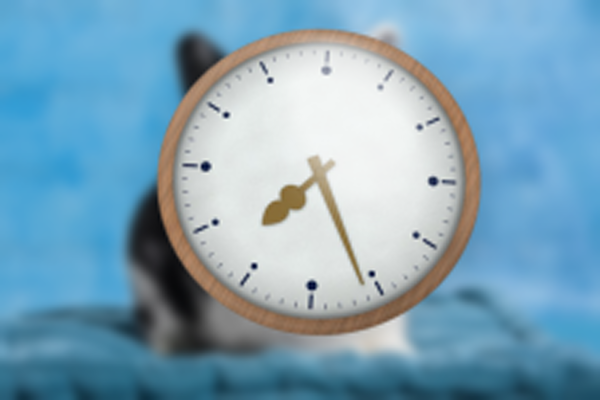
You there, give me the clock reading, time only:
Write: 7:26
